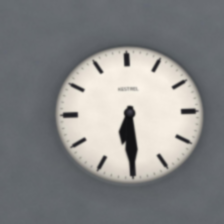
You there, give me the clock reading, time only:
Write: 6:30
